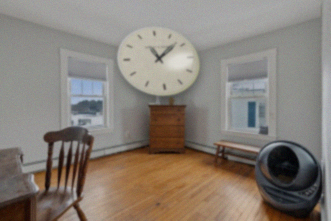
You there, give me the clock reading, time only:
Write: 11:08
